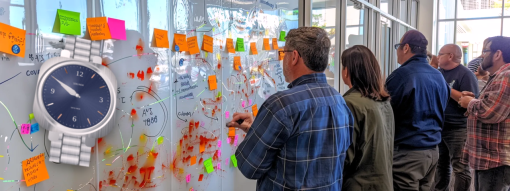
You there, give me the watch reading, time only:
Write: 9:50
